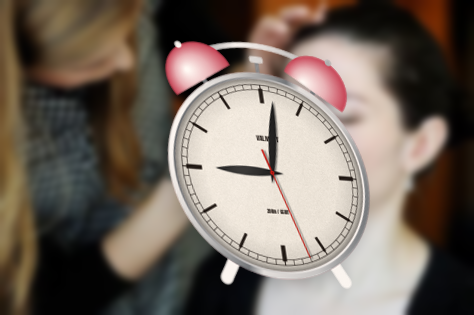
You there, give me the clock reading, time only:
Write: 9:01:27
